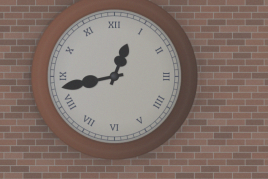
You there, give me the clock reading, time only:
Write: 12:43
